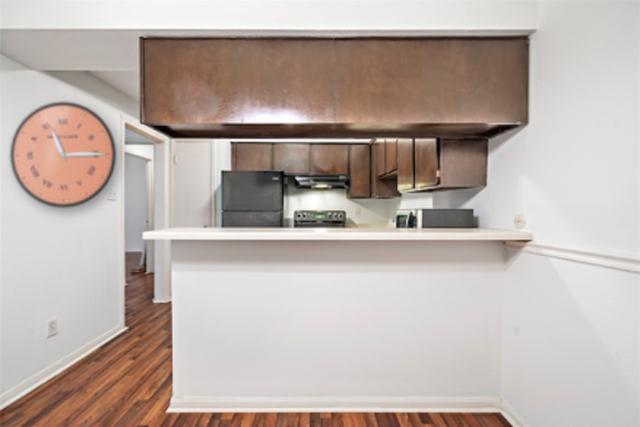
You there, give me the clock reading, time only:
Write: 11:15
